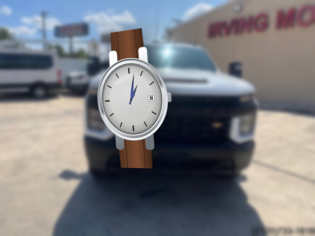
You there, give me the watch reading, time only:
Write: 1:02
